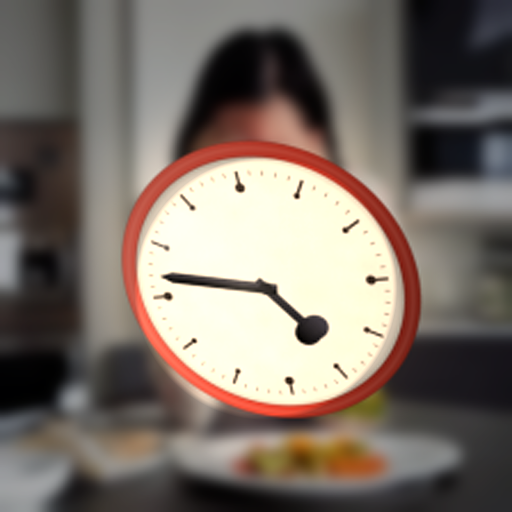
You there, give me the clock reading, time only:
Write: 4:47
